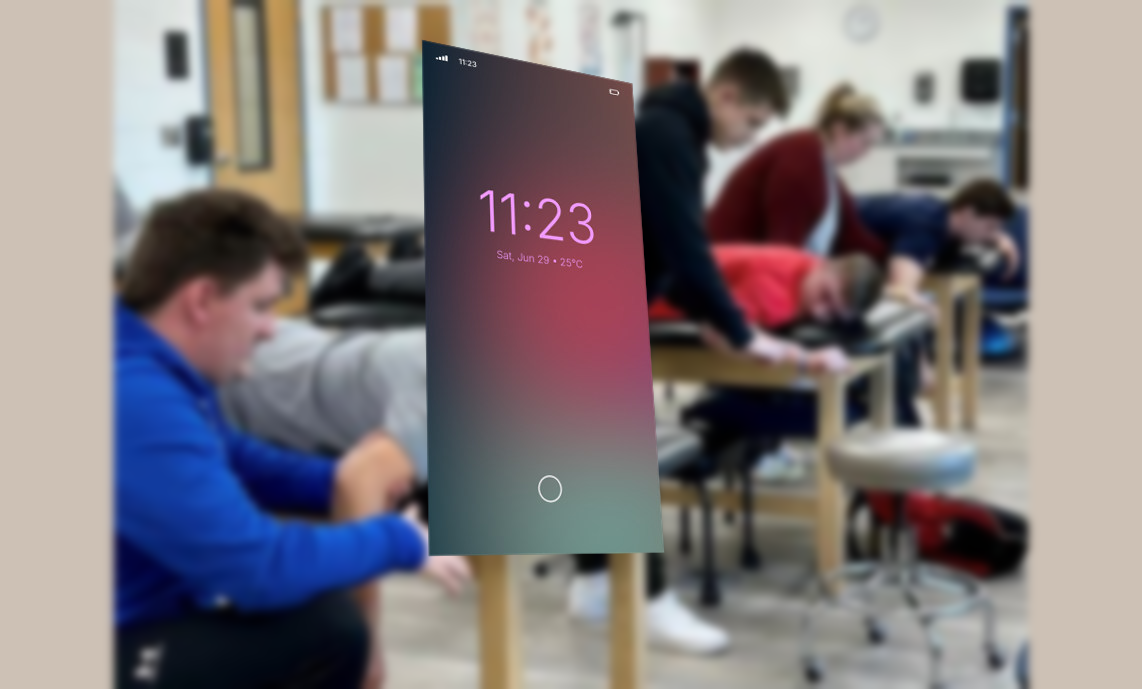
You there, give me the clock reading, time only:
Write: 11:23
